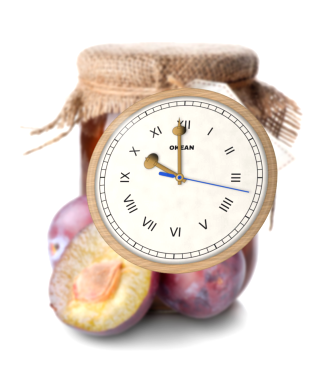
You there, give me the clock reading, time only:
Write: 9:59:17
